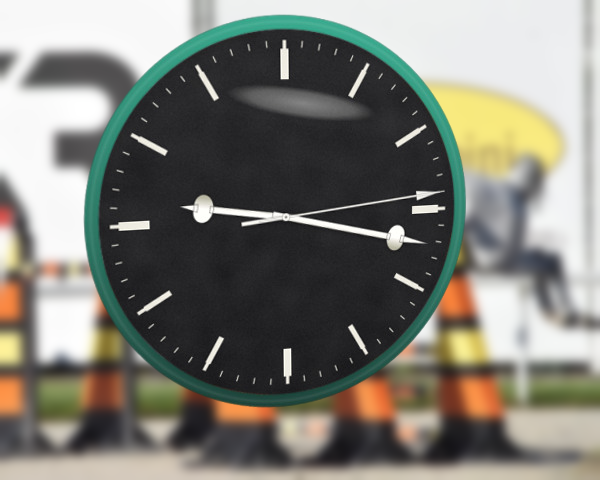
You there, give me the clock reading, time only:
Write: 9:17:14
